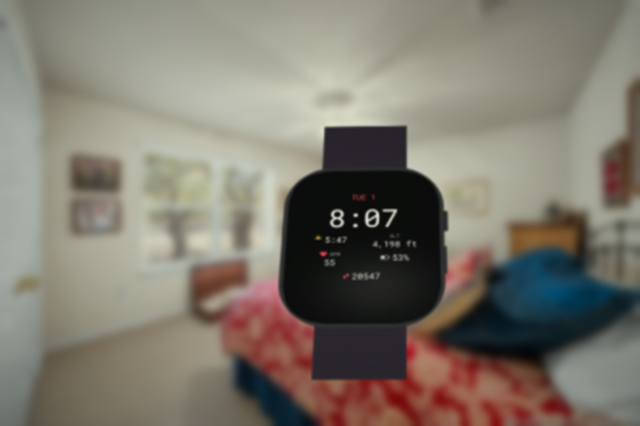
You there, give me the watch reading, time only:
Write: 8:07
